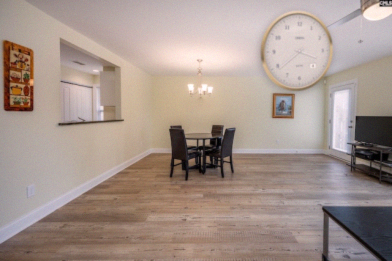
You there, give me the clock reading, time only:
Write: 3:39
